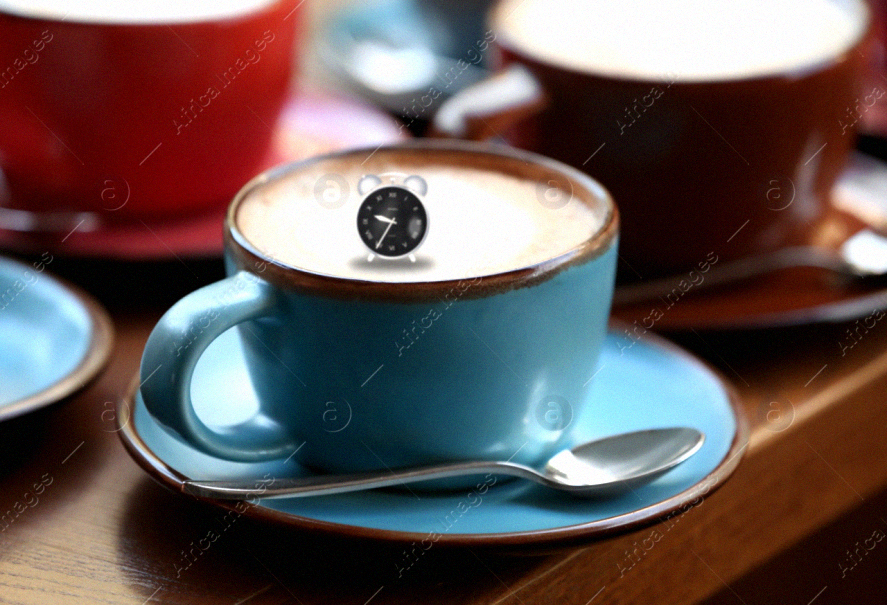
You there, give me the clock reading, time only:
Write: 9:35
